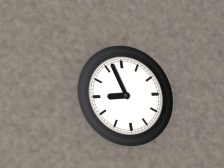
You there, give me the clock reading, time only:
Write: 8:57
